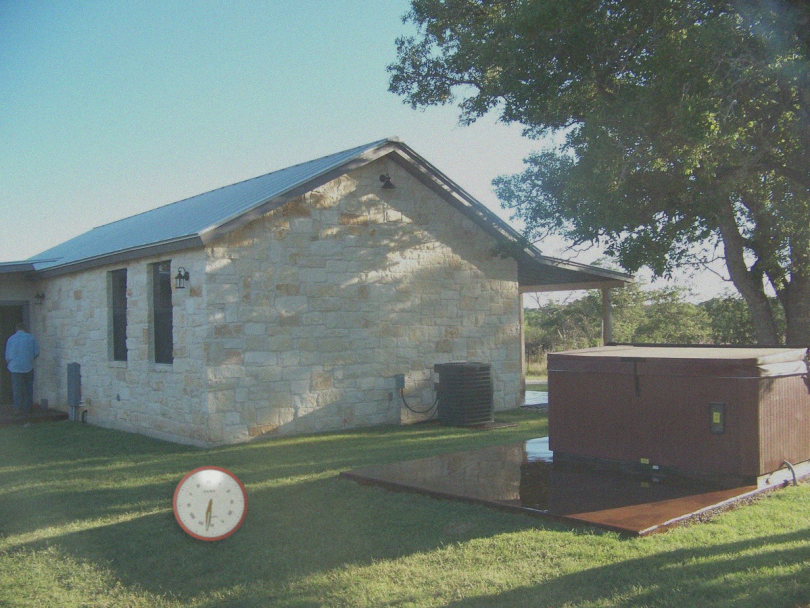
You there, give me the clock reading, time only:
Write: 6:32
